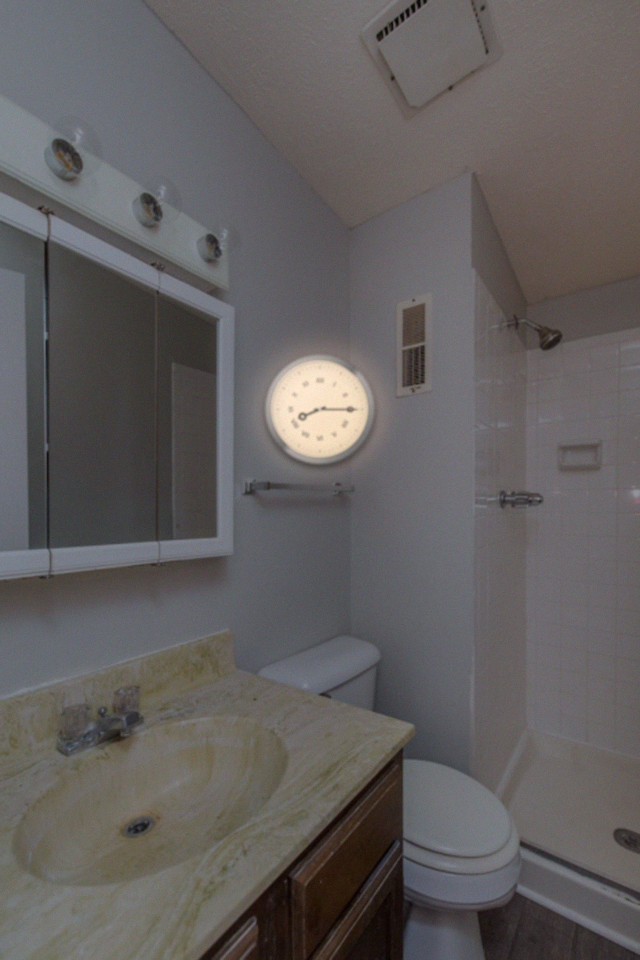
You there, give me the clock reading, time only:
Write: 8:15
